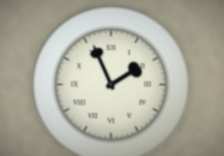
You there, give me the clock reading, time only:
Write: 1:56
